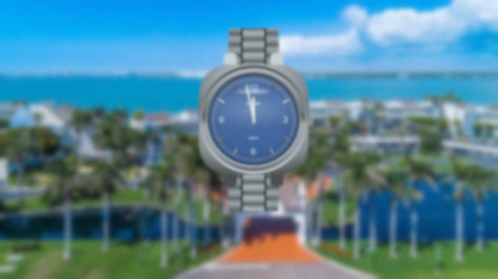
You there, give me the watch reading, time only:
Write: 11:58
